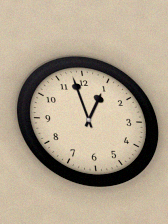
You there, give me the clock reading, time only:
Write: 12:58
